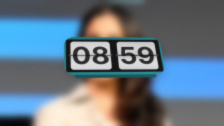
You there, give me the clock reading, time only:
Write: 8:59
